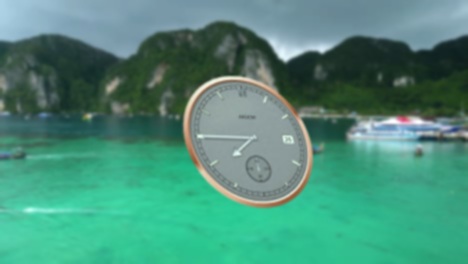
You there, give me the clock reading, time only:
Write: 7:45
